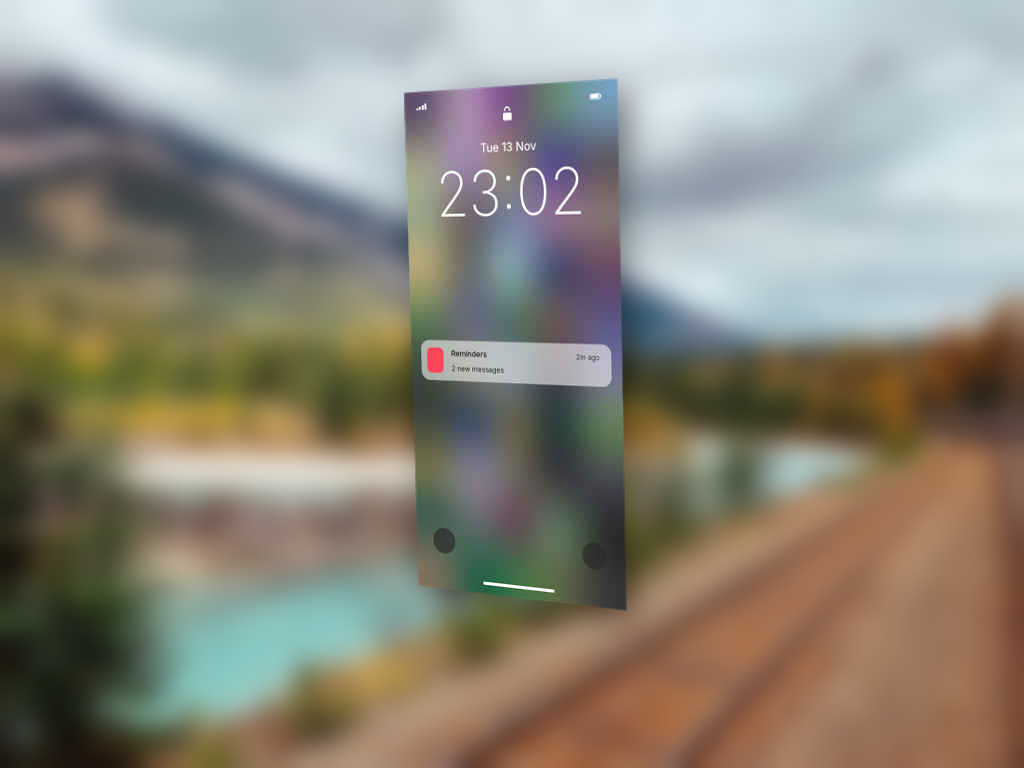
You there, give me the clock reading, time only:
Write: 23:02
